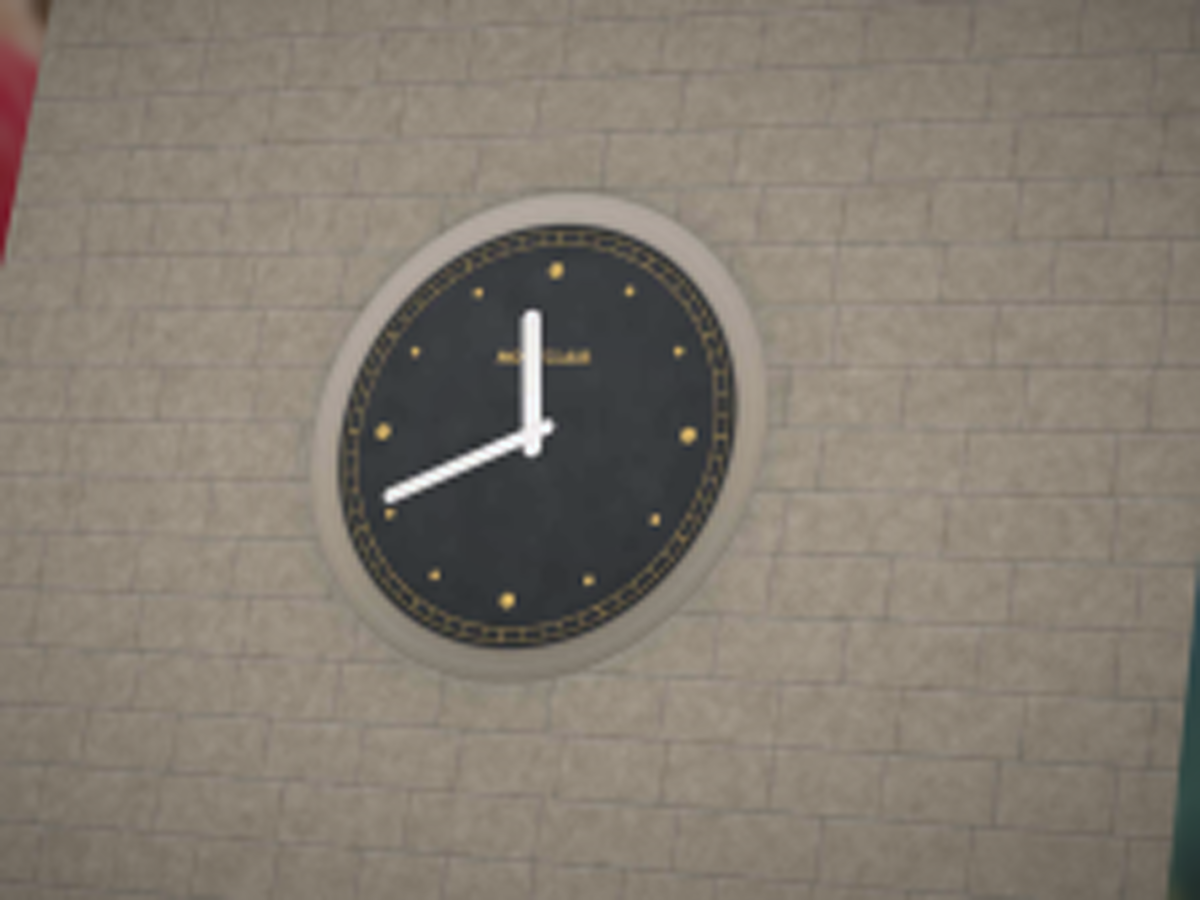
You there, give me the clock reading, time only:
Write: 11:41
